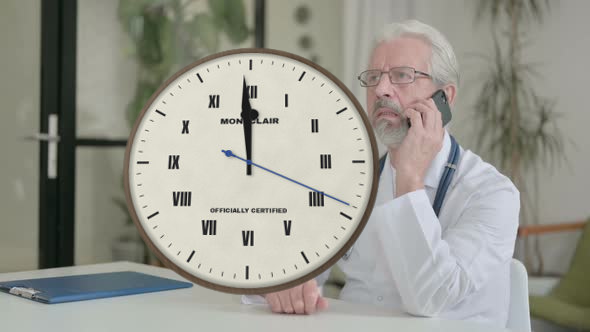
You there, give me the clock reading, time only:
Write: 11:59:19
